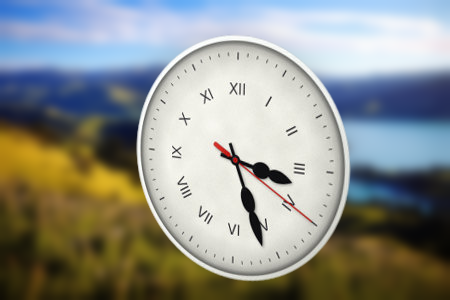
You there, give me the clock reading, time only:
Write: 3:26:20
